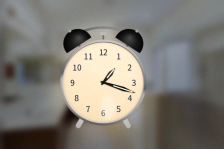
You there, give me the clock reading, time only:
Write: 1:18
